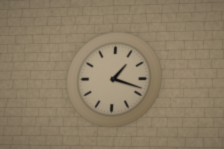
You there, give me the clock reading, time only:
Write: 1:18
